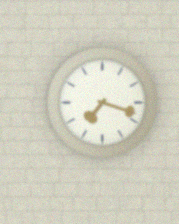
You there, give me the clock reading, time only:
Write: 7:18
